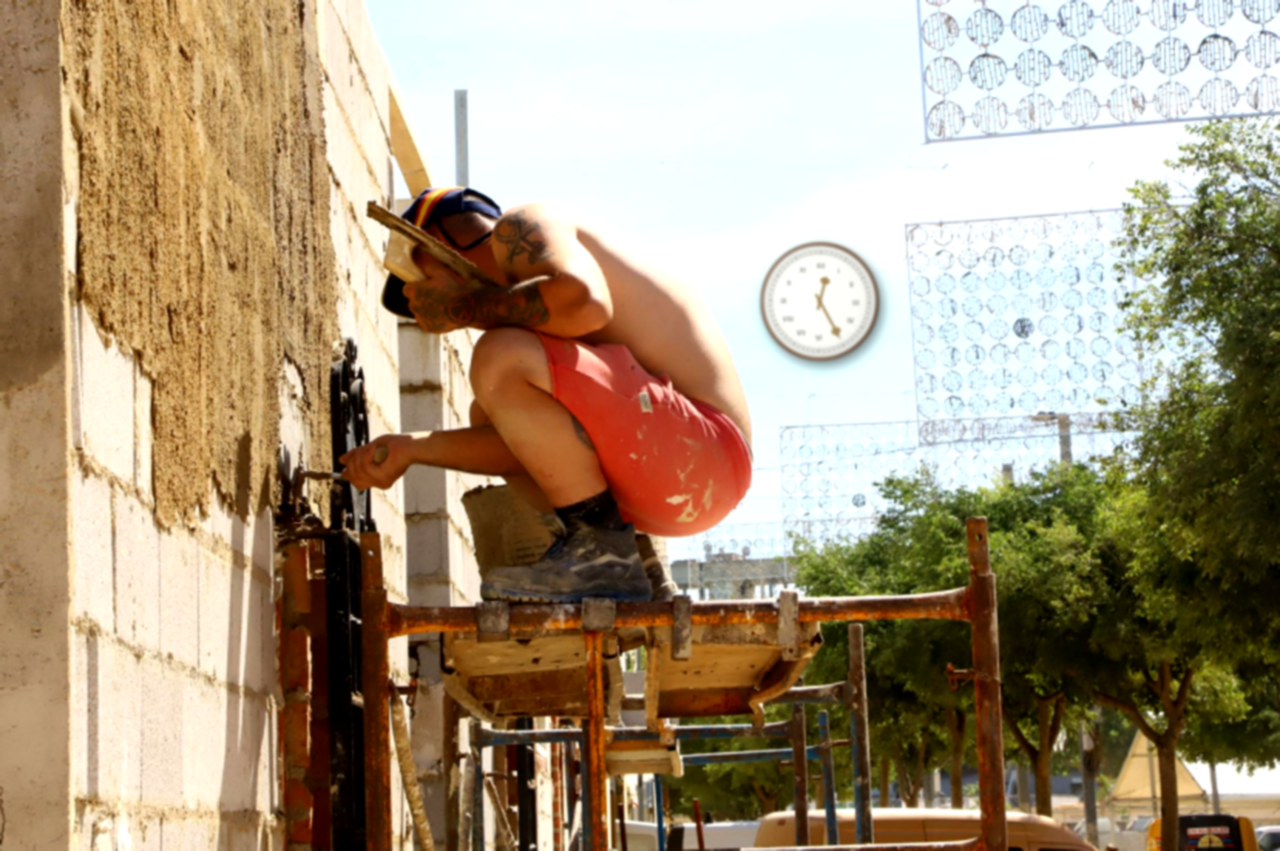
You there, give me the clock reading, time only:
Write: 12:25
